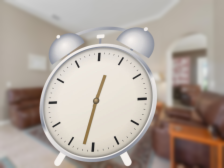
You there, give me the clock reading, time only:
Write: 12:32
